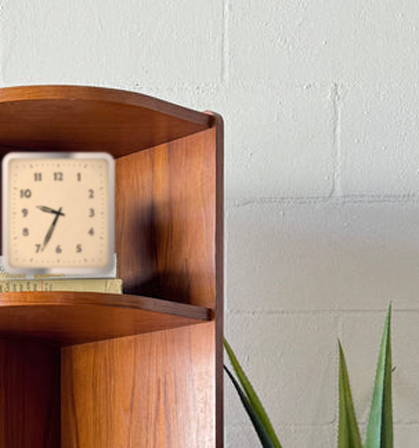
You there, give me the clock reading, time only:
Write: 9:34
